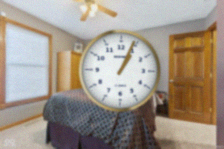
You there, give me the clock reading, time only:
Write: 1:04
